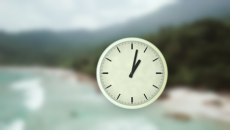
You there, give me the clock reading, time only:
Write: 1:02
